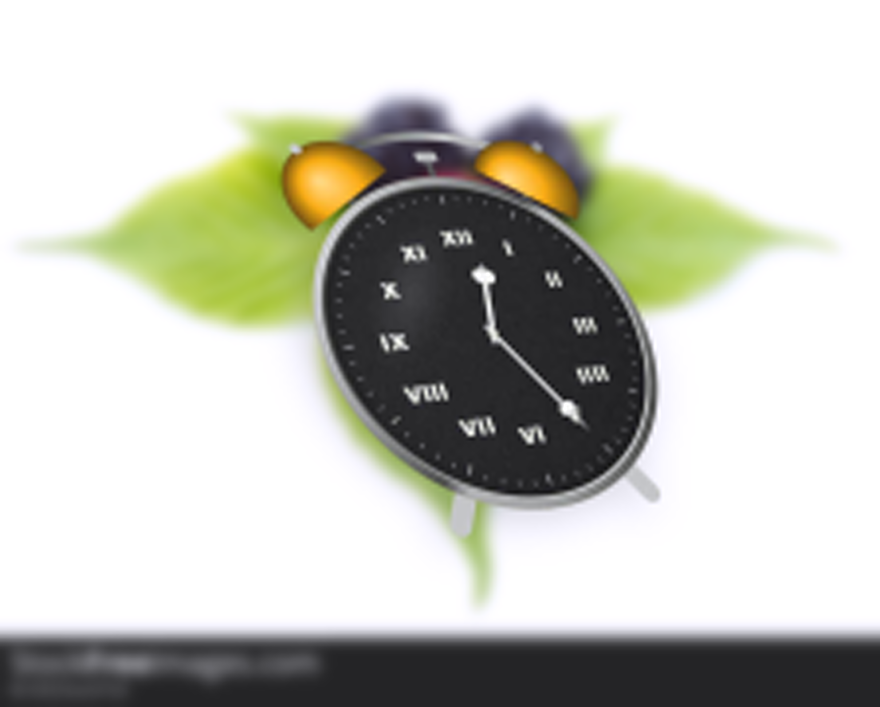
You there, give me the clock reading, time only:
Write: 12:25
